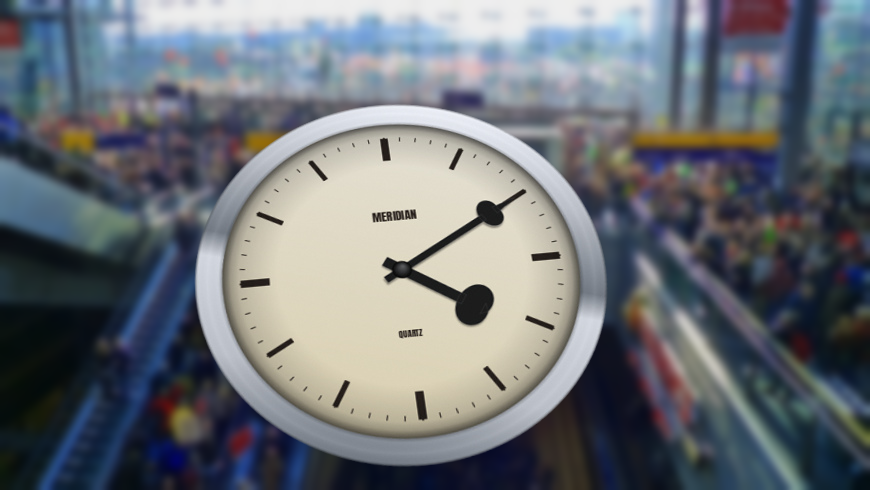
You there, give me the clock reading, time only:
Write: 4:10
